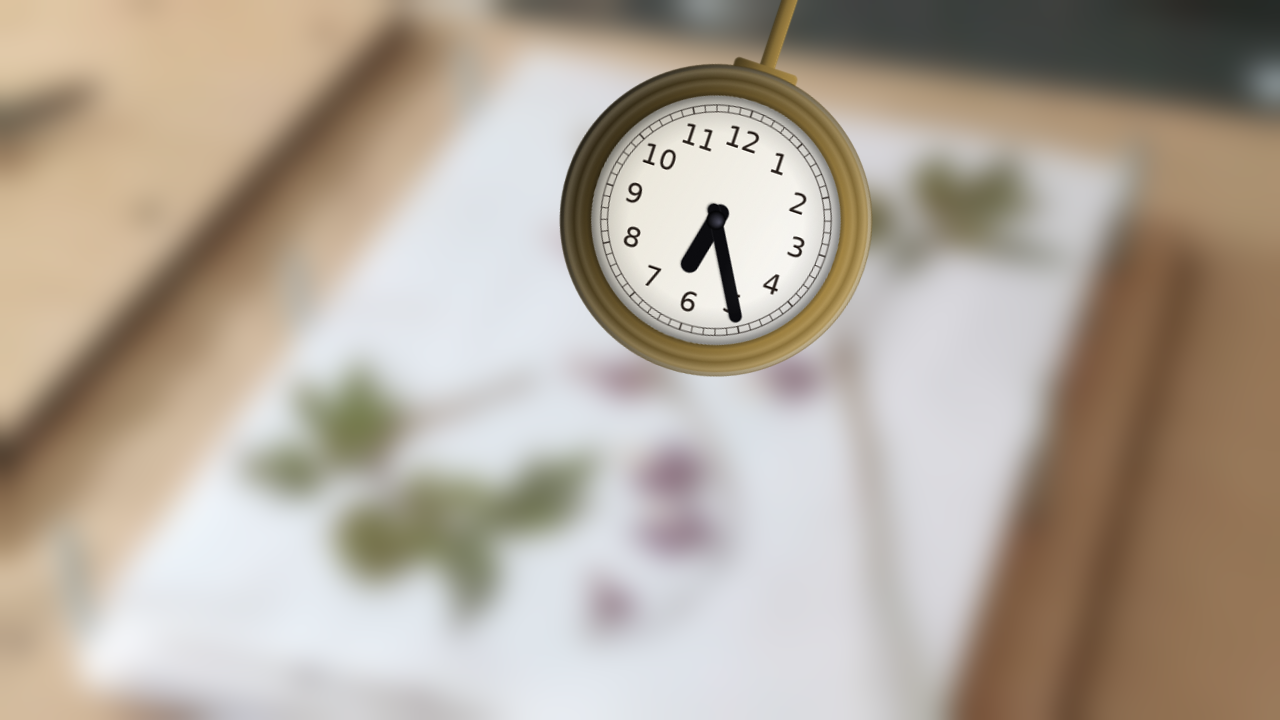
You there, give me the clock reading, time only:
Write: 6:25
